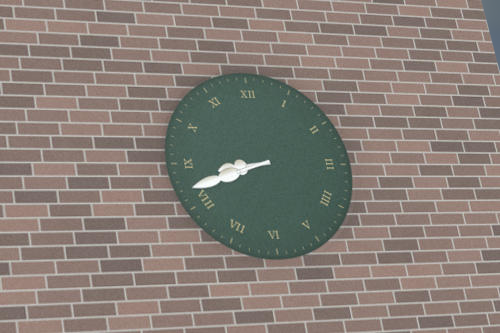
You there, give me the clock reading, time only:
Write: 8:42
